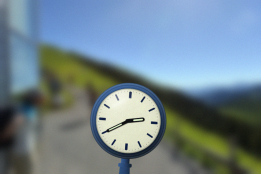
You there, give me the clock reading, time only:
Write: 2:40
